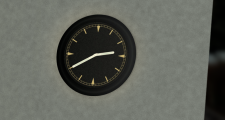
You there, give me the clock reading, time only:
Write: 2:40
